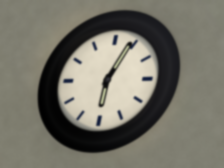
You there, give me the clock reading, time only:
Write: 6:04
